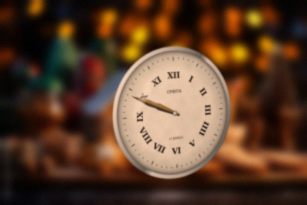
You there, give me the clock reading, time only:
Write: 9:49
